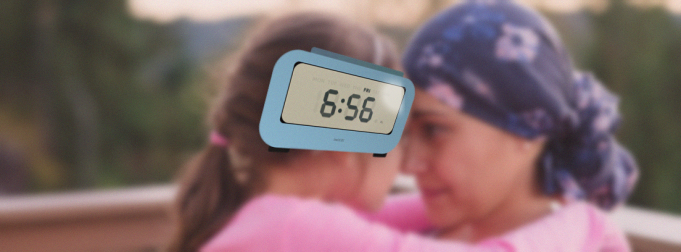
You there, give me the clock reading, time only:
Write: 6:56
